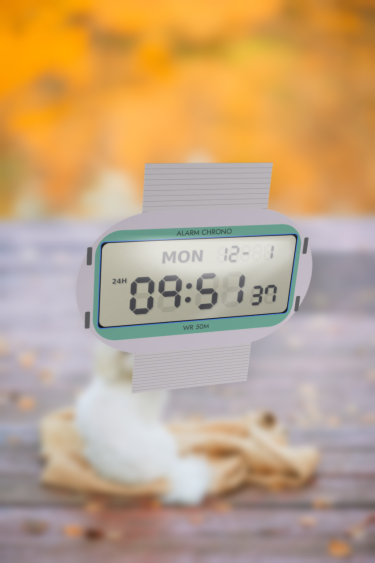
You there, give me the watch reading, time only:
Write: 9:51:37
